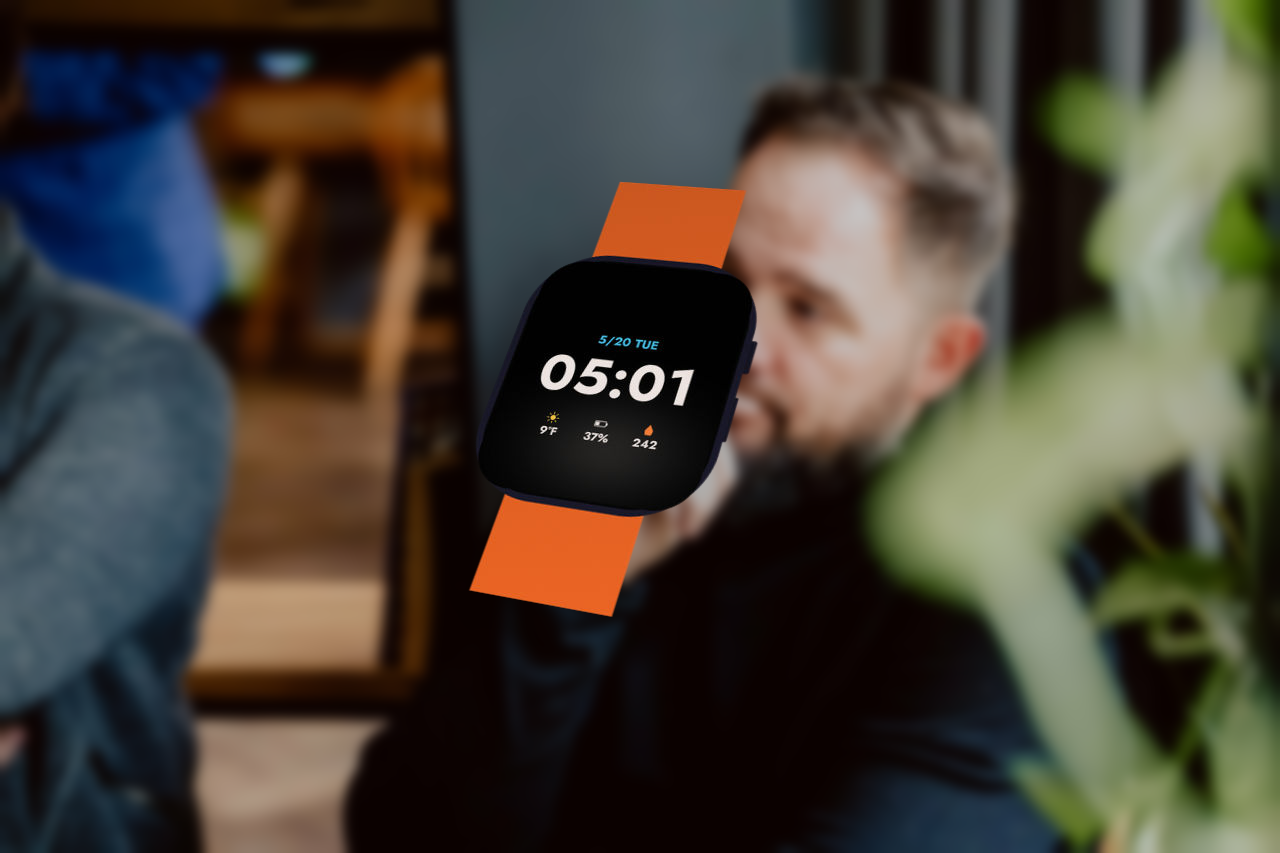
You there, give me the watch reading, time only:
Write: 5:01
